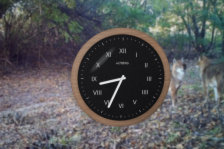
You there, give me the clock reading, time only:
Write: 8:34
